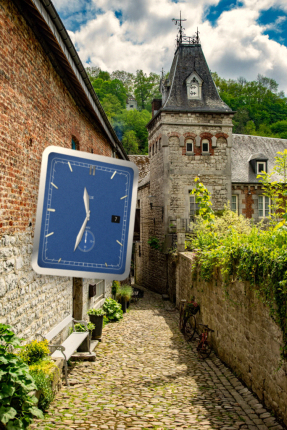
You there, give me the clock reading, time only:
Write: 11:33
